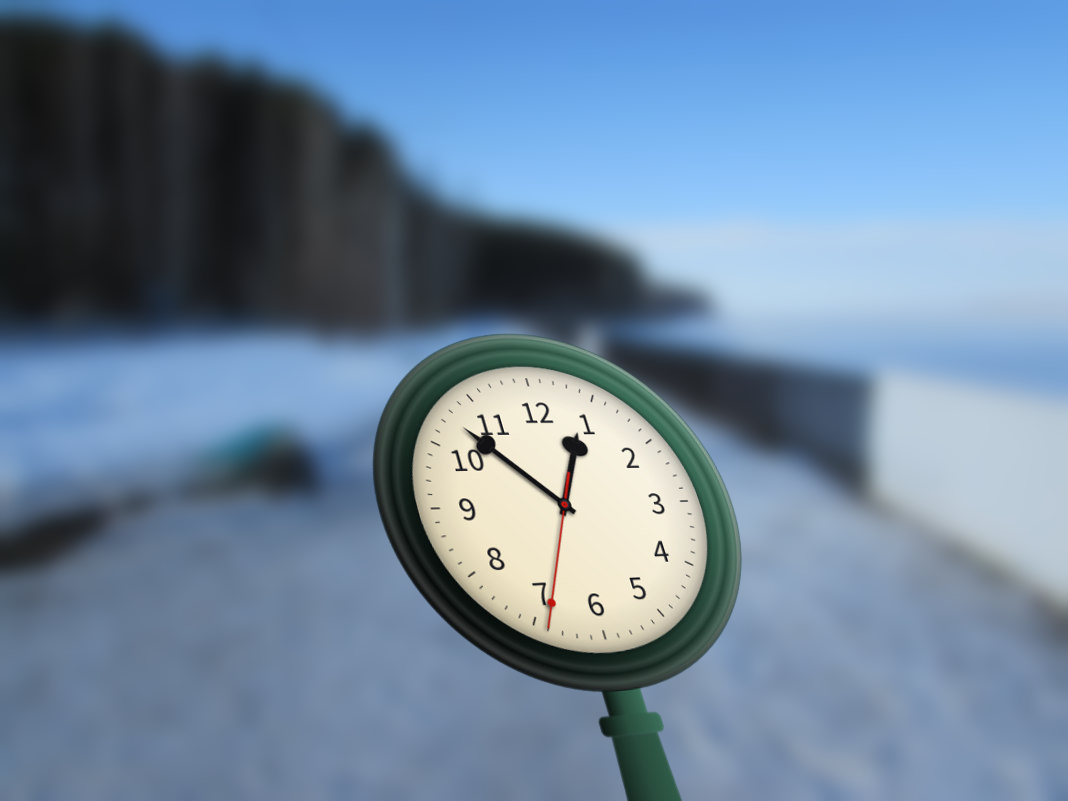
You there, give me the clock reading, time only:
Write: 12:52:34
